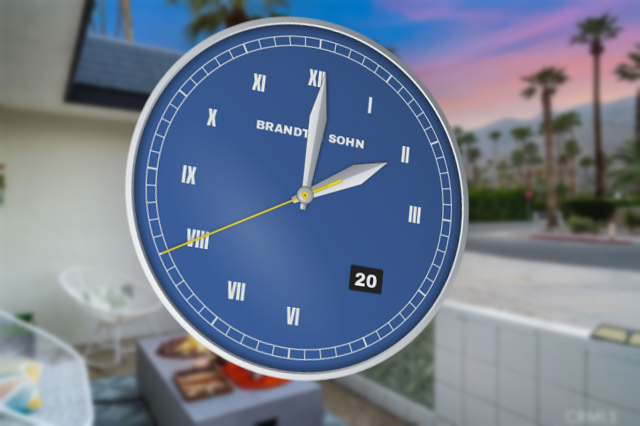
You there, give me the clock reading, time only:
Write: 2:00:40
